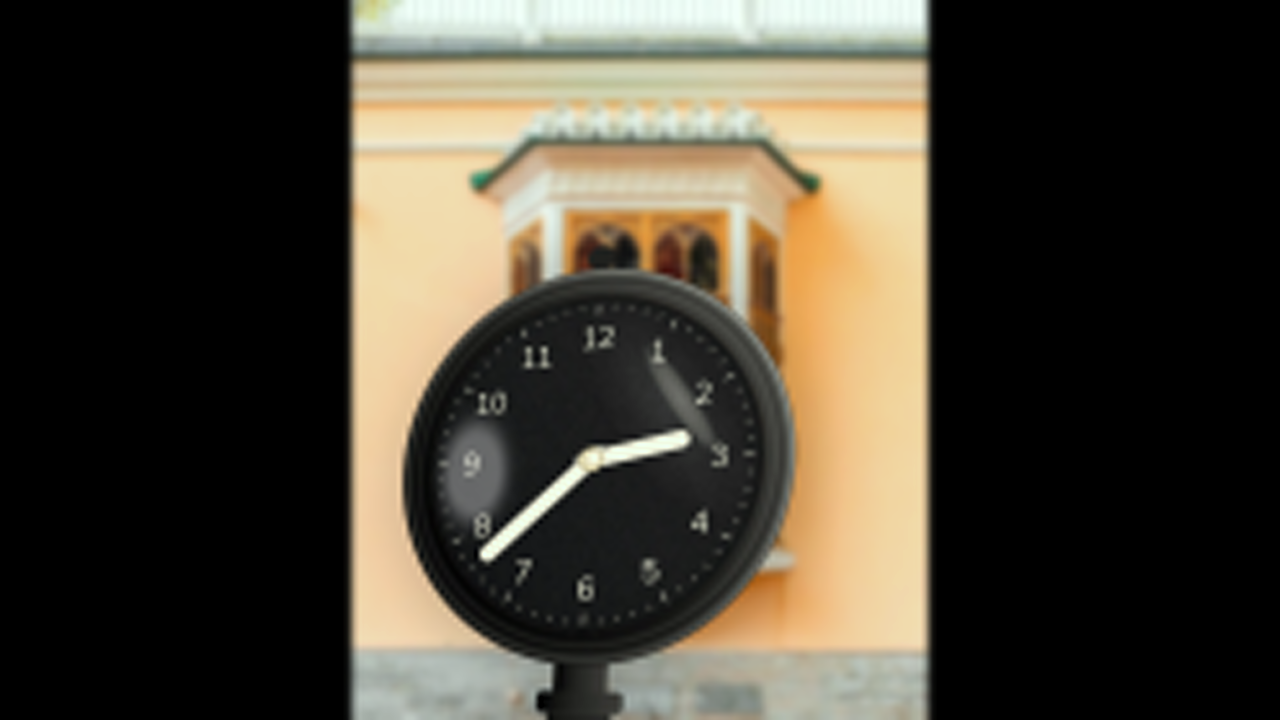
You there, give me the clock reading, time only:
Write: 2:38
